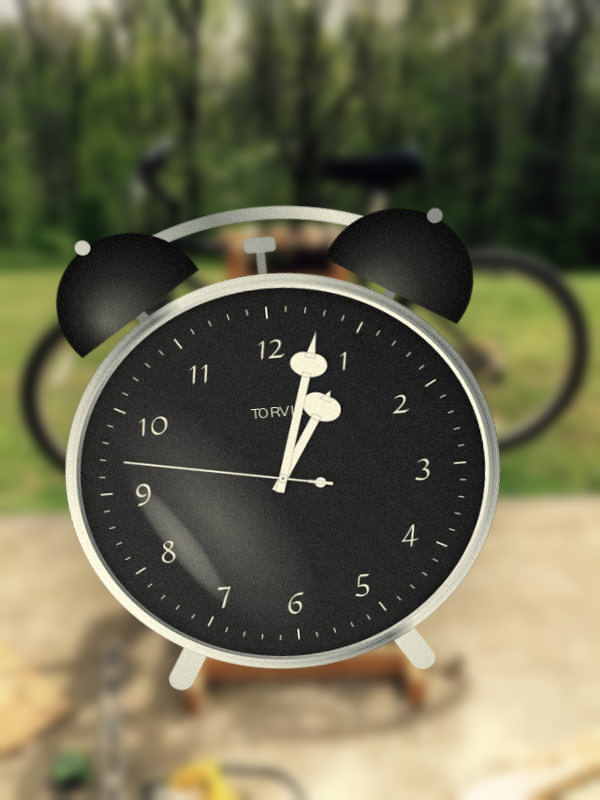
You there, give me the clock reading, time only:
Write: 1:02:47
